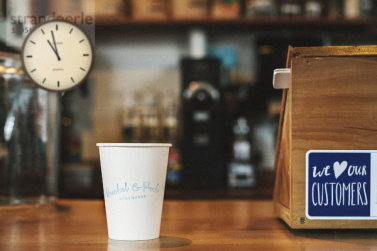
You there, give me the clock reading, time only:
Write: 10:58
